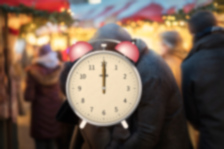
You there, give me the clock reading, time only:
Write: 12:00
